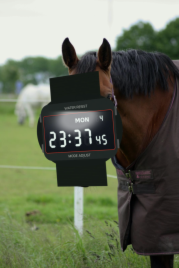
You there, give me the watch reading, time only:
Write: 23:37:45
